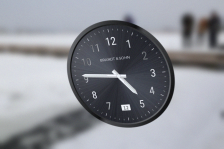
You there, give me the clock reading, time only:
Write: 4:46
